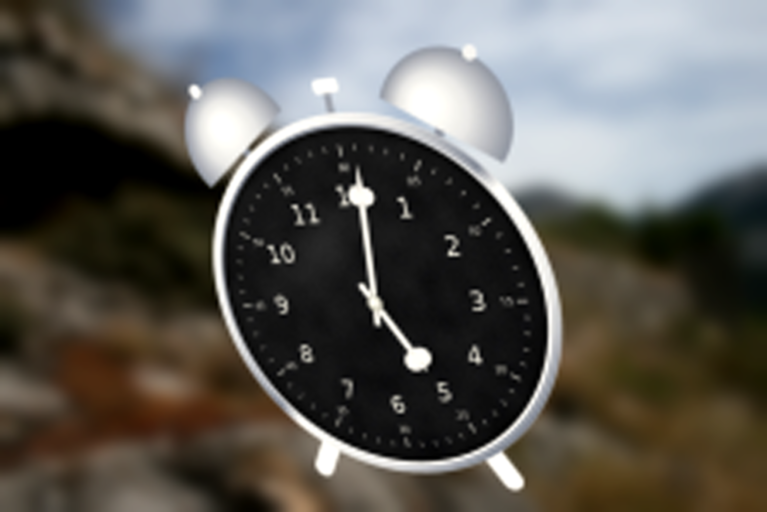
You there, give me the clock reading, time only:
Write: 5:01
